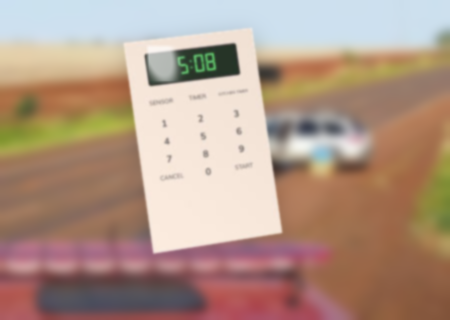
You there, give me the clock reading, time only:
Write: 5:08
